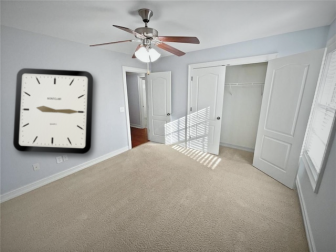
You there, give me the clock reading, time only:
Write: 9:15
